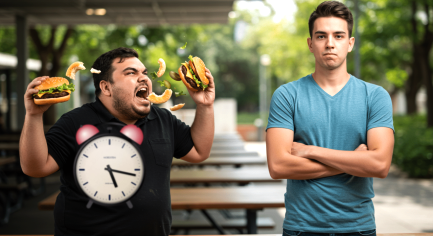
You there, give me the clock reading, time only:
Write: 5:17
